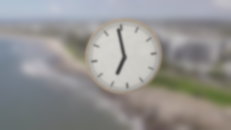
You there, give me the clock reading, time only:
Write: 6:59
